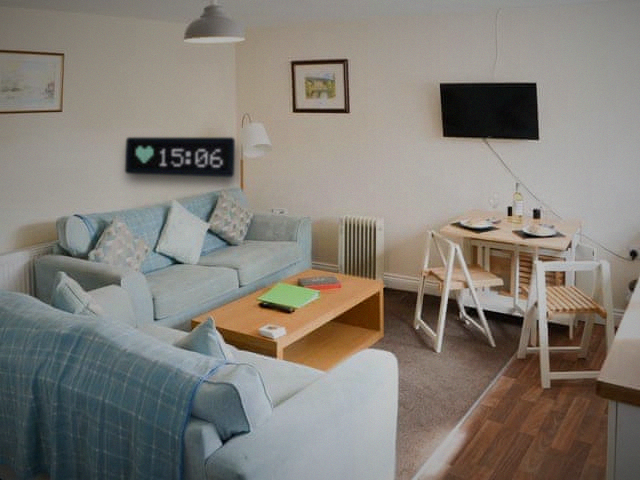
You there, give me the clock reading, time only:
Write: 15:06
